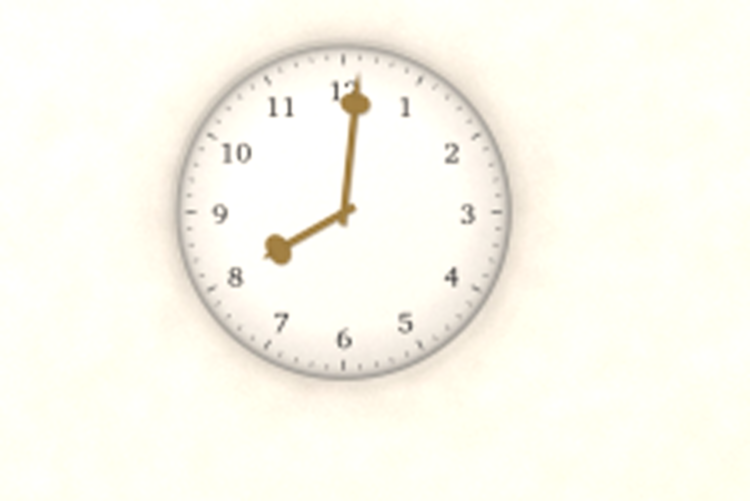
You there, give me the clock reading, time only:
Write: 8:01
